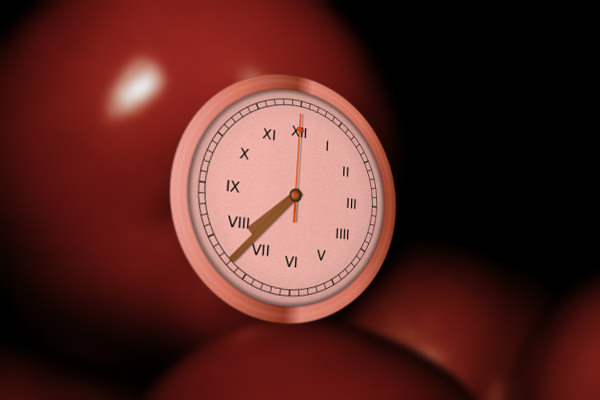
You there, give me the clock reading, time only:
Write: 7:37:00
